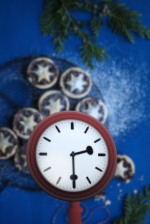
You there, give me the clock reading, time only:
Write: 2:30
